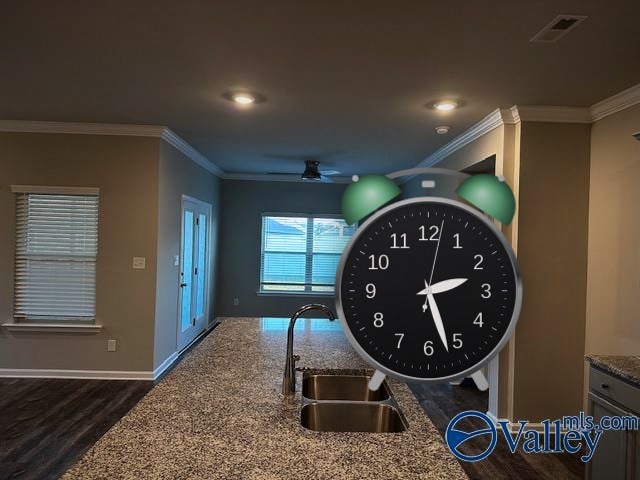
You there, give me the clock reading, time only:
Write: 2:27:02
